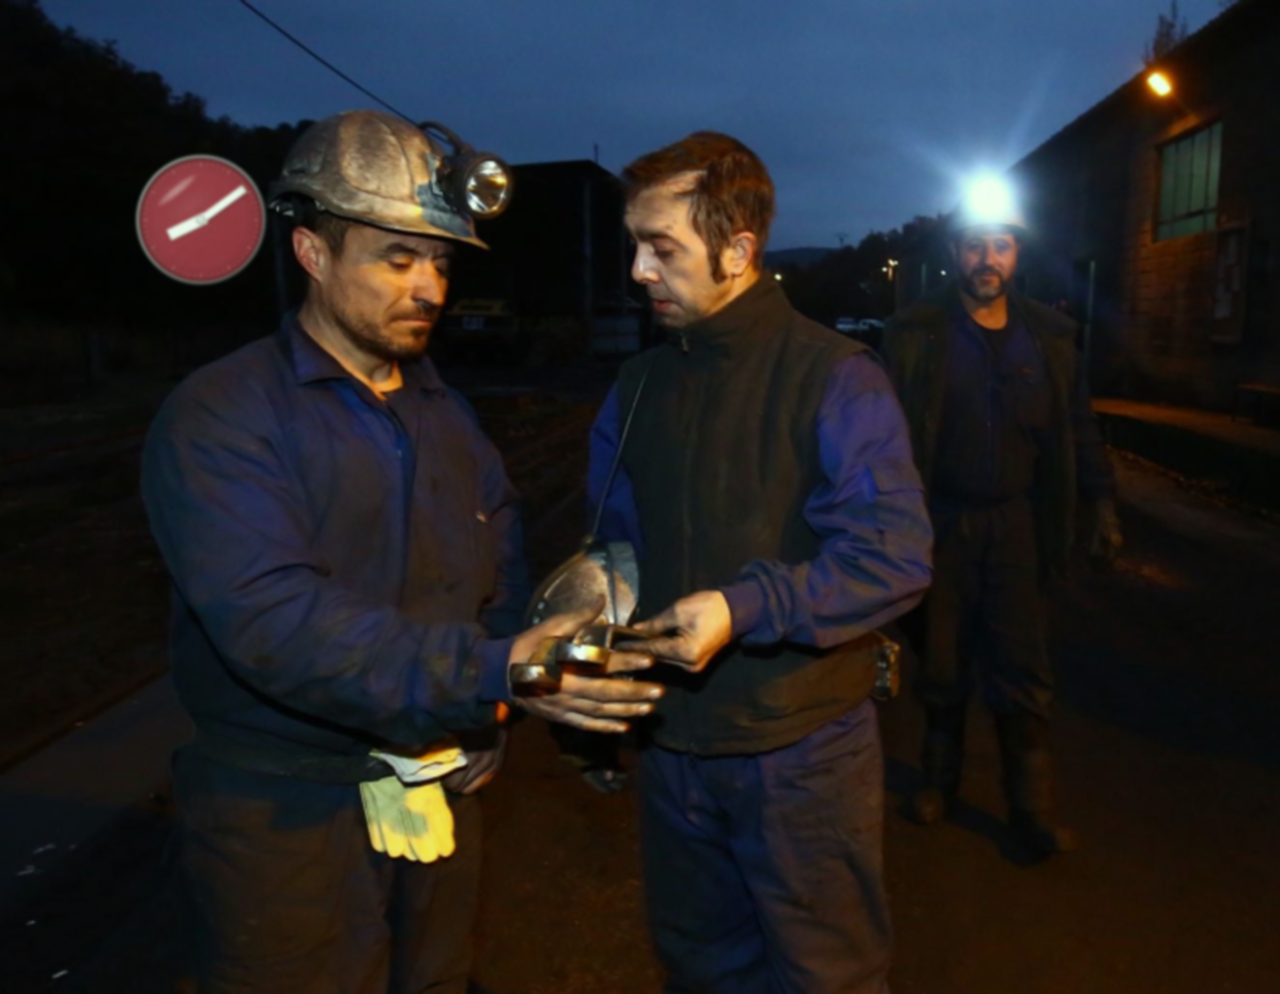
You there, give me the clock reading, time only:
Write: 8:09
